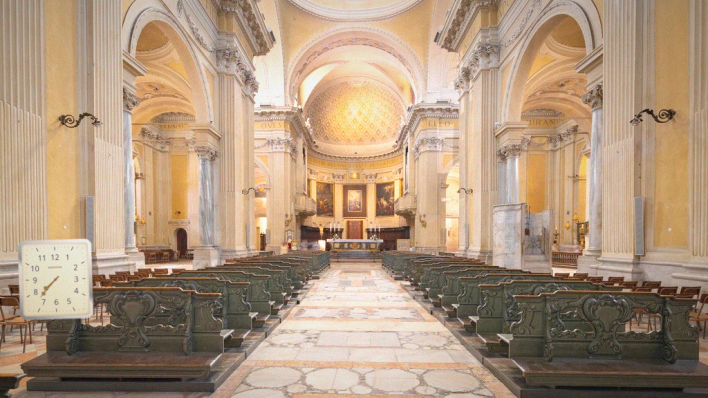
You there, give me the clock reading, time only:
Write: 7:37
